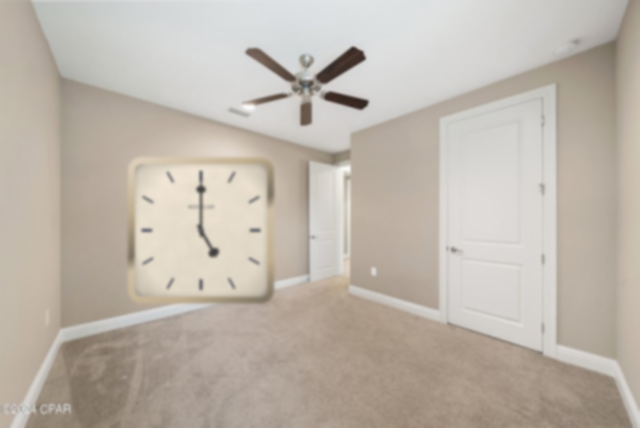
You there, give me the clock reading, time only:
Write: 5:00
